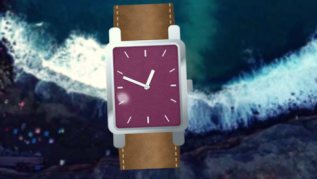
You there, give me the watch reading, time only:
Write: 12:49
